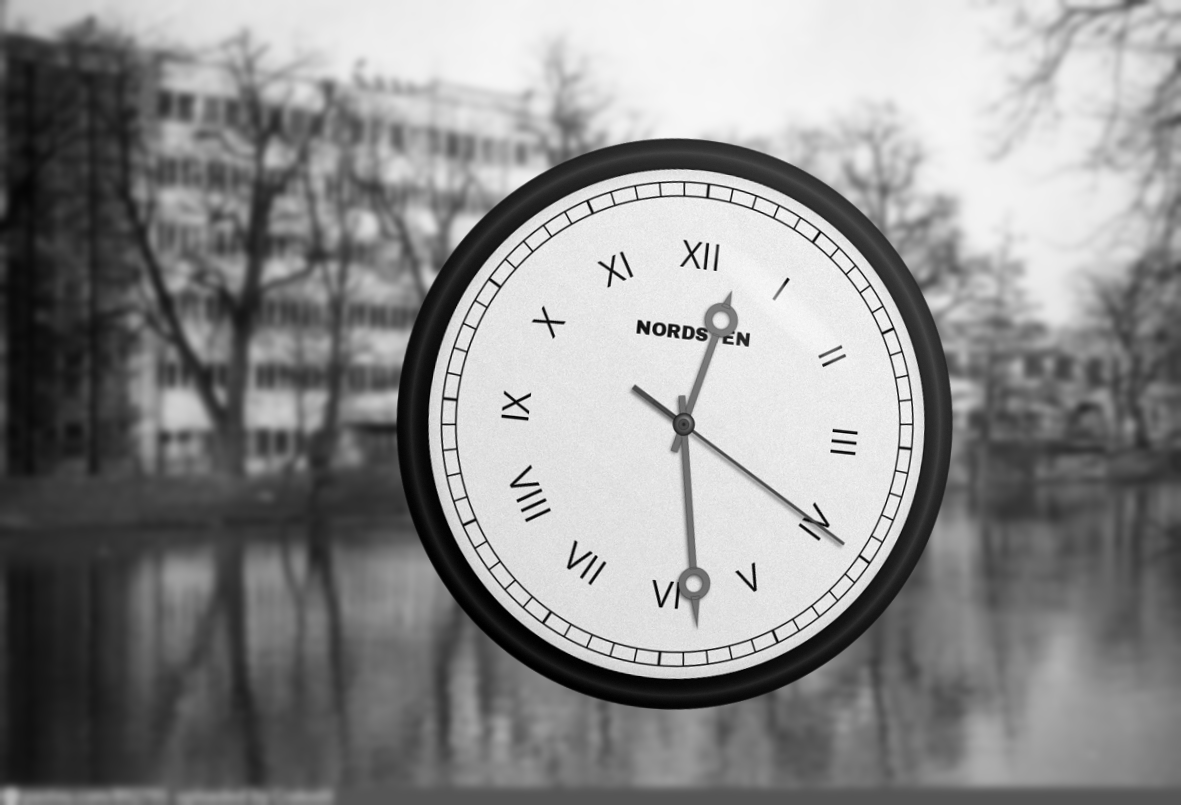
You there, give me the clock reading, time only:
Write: 12:28:20
